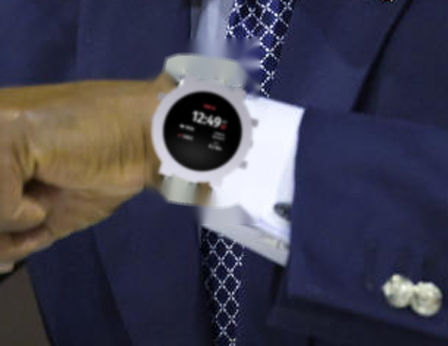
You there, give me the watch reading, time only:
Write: 12:49
